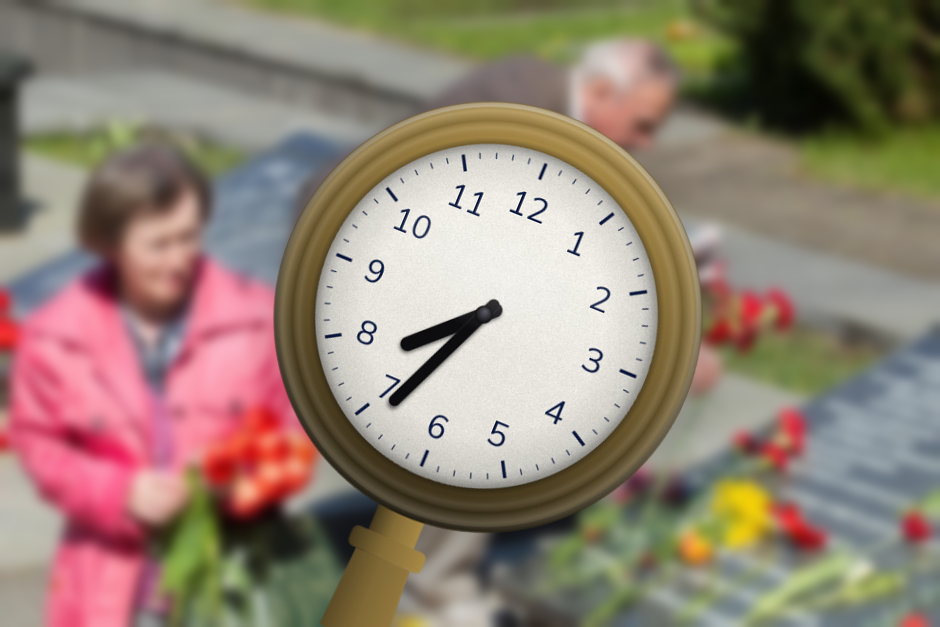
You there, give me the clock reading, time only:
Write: 7:34
